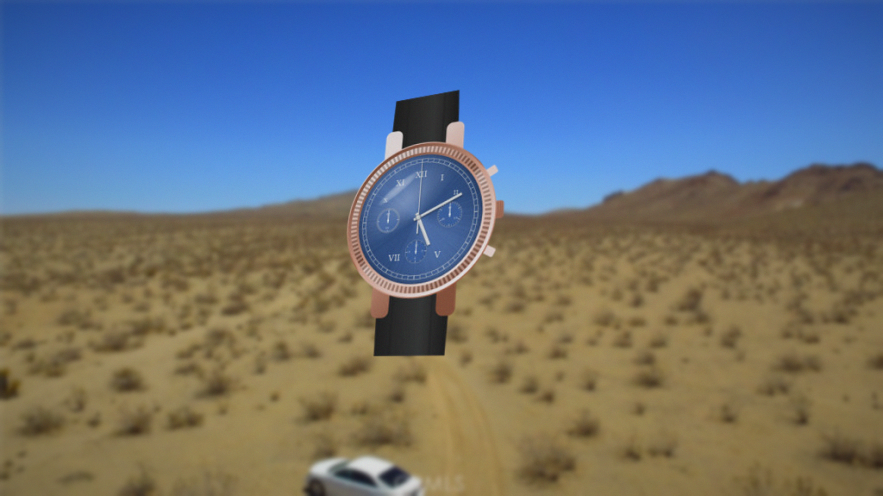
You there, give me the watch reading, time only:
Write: 5:11
